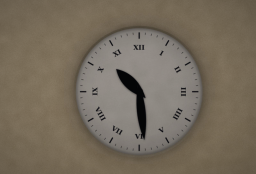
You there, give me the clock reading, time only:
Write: 10:29
